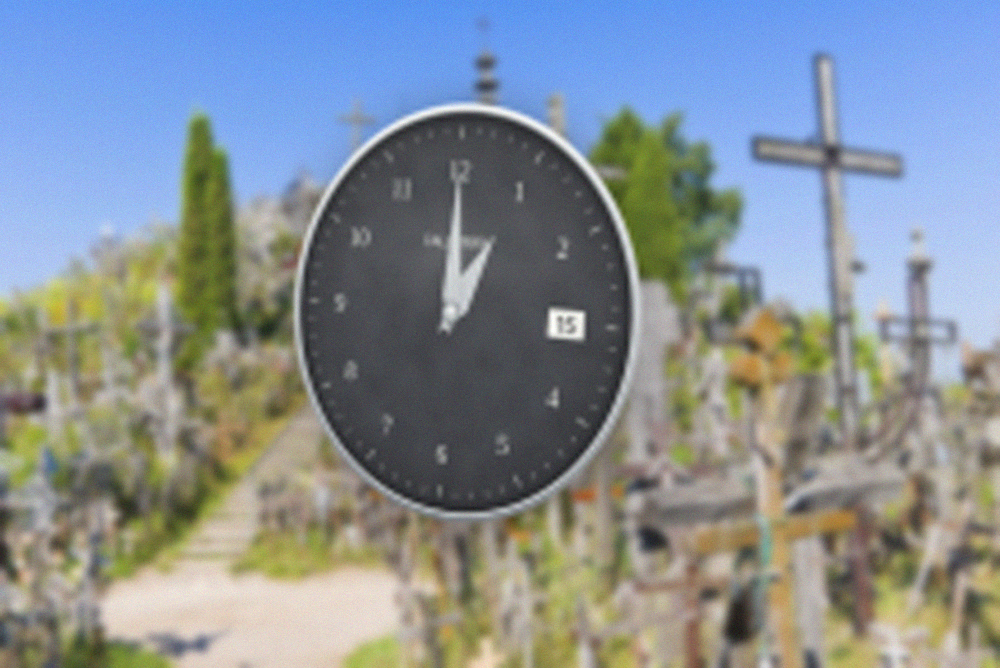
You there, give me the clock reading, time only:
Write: 1:00
